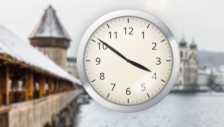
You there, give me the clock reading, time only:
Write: 3:51
